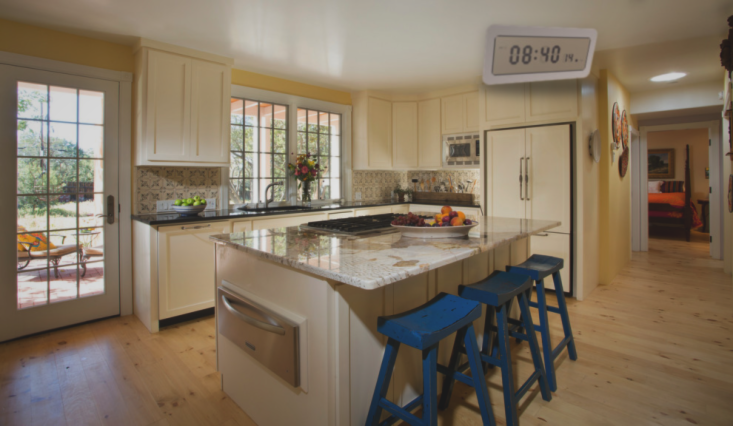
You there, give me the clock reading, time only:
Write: 8:40
